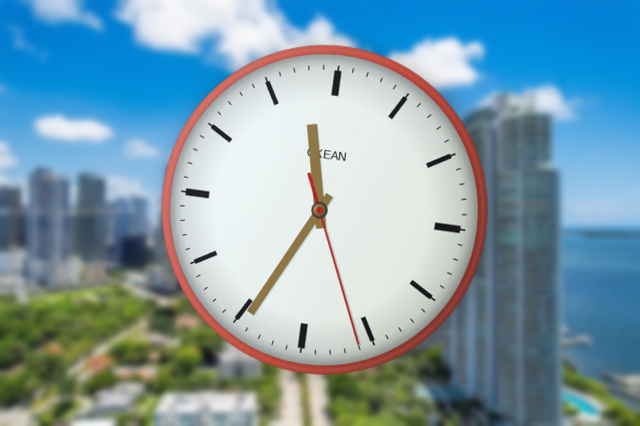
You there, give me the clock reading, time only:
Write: 11:34:26
